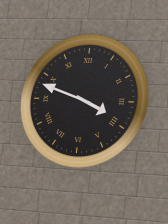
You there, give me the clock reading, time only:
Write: 3:48
